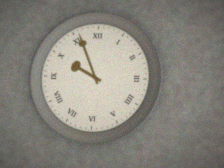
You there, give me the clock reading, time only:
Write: 9:56
